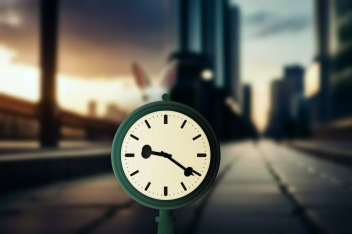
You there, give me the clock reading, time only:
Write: 9:21
